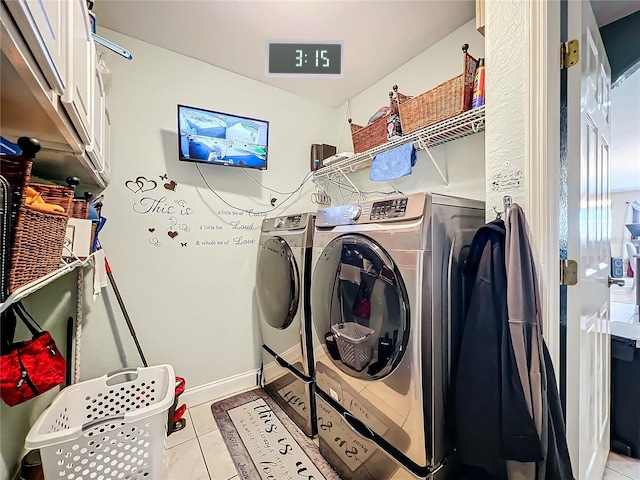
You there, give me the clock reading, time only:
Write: 3:15
